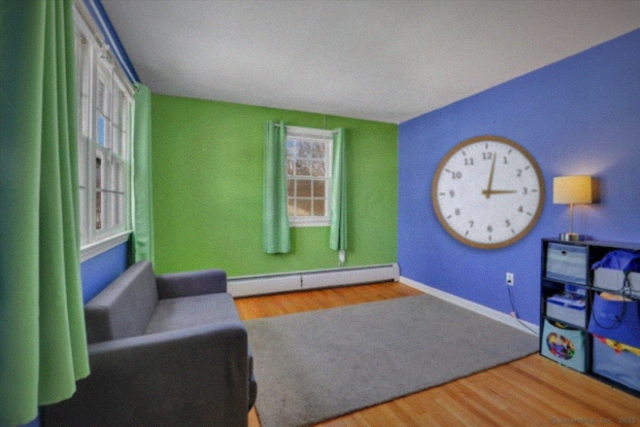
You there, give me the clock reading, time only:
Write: 3:02
